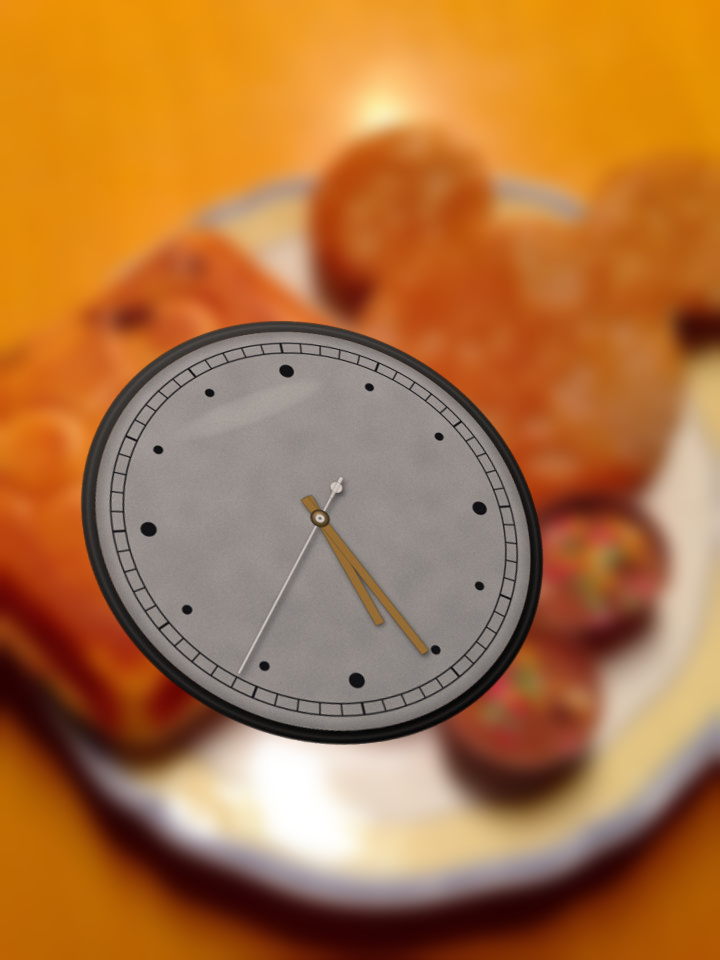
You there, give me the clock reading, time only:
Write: 5:25:36
